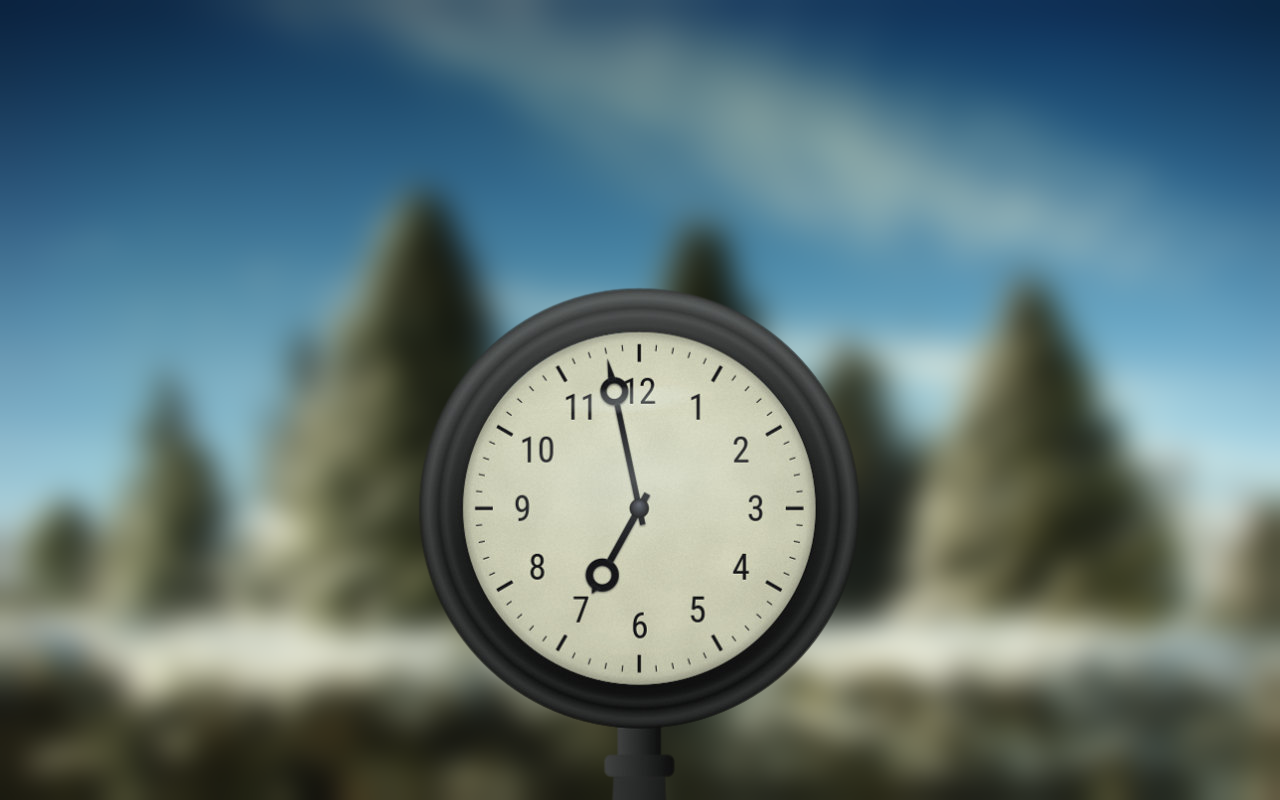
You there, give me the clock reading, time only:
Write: 6:58
